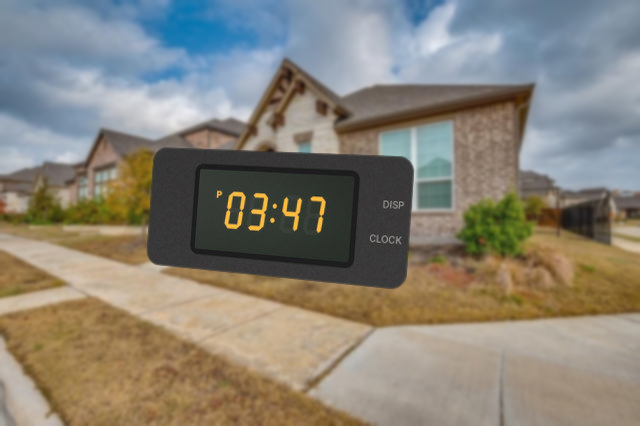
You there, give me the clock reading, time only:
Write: 3:47
